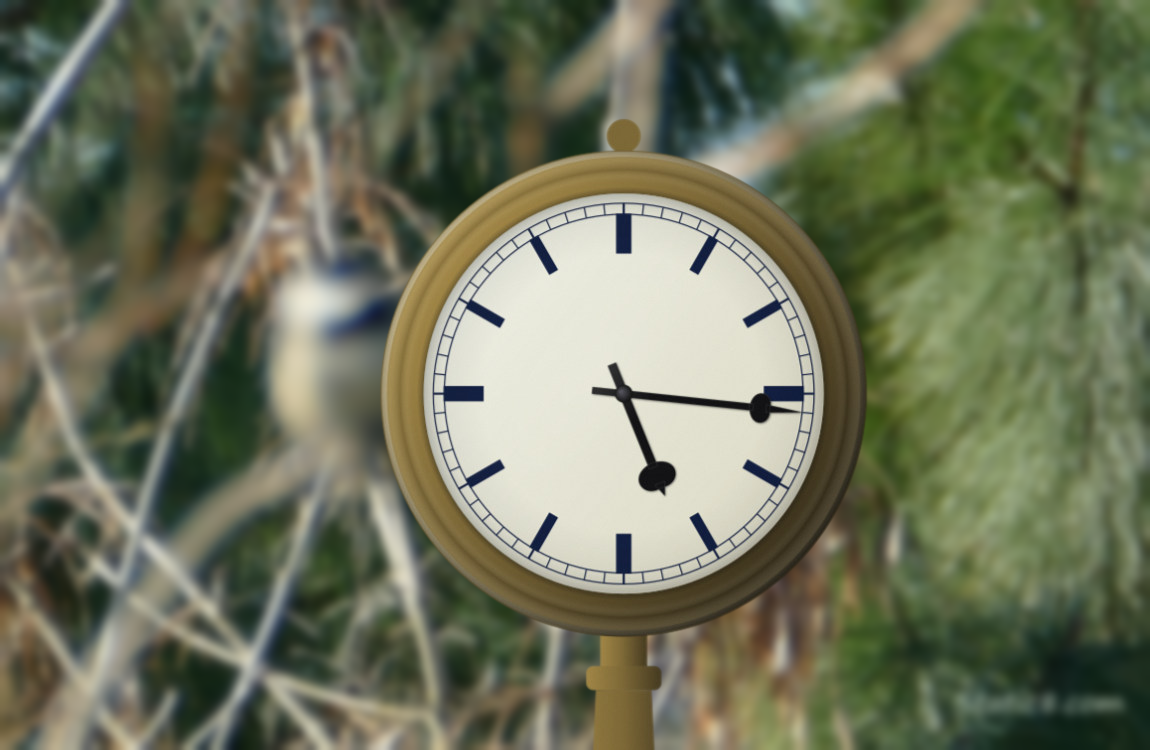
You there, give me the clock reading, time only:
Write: 5:16
